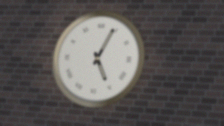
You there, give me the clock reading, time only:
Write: 5:04
